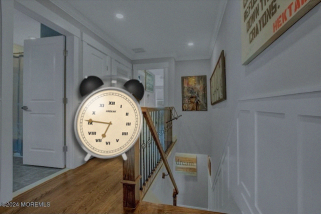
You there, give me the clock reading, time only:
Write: 6:46
